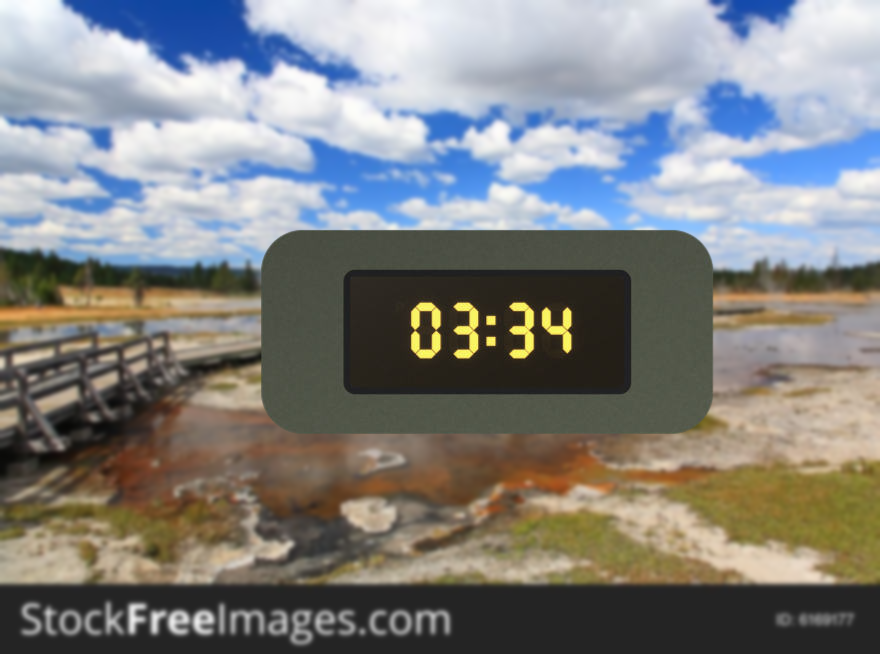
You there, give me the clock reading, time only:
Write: 3:34
